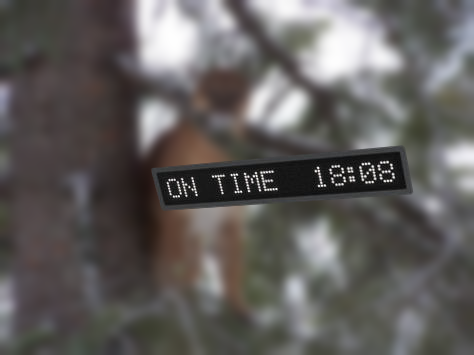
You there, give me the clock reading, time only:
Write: 18:08
